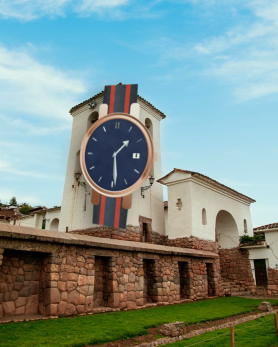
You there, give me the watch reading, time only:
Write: 1:29
